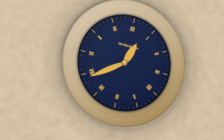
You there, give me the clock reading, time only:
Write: 12:39
